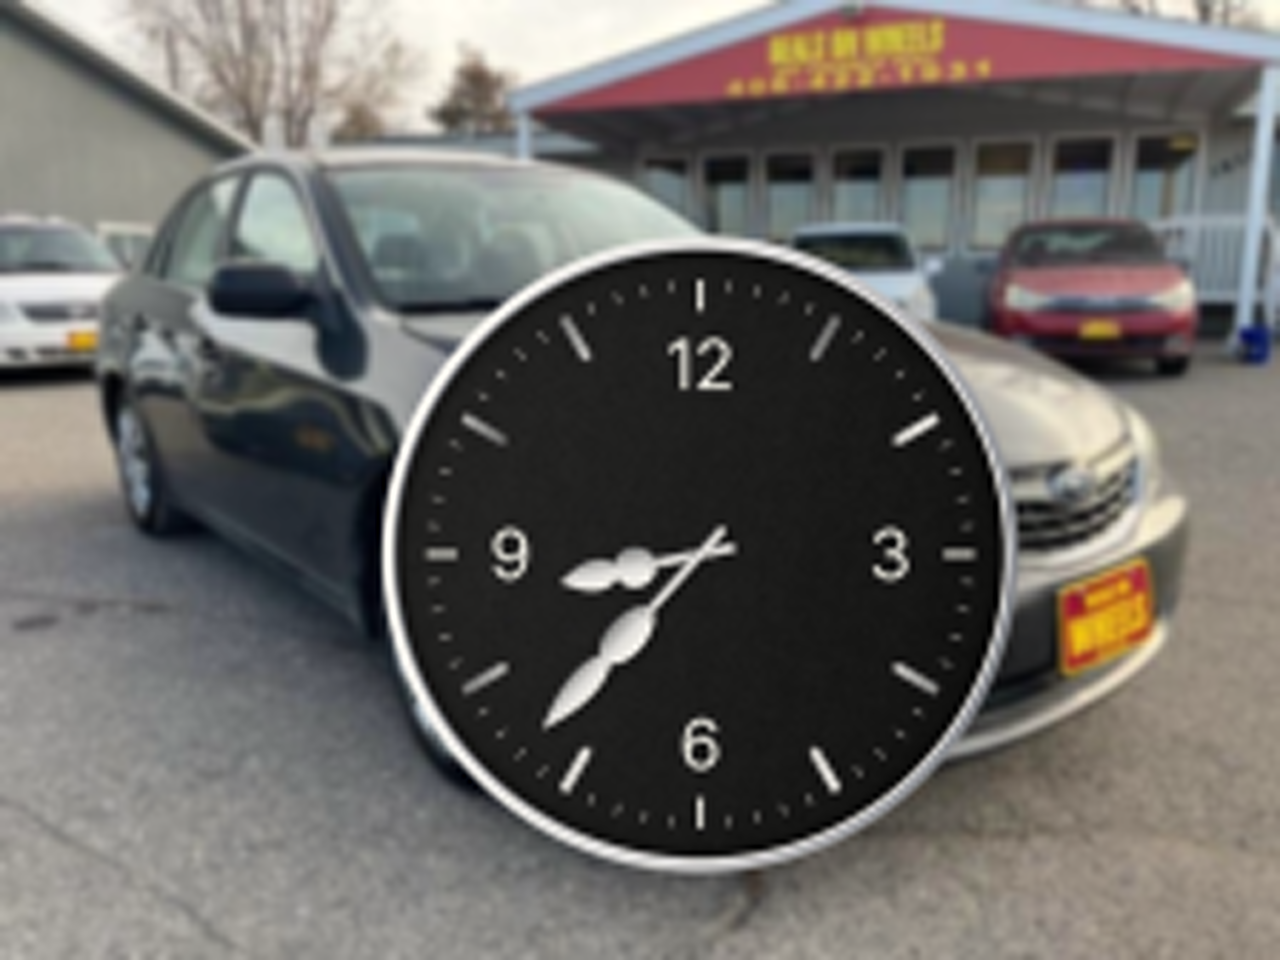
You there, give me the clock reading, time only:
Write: 8:37
